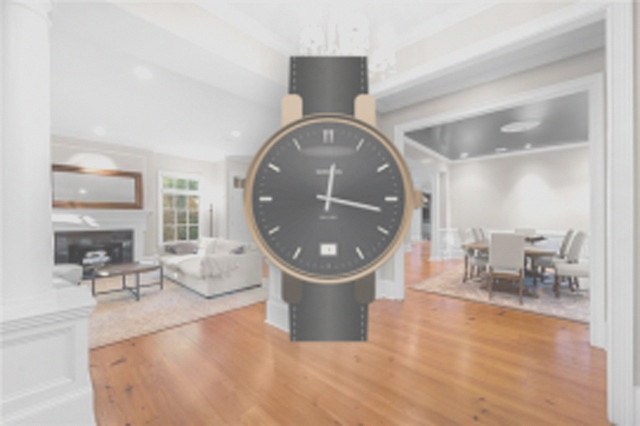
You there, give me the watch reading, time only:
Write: 12:17
